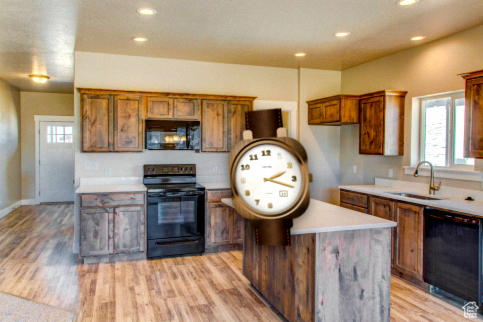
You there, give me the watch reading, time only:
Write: 2:18
